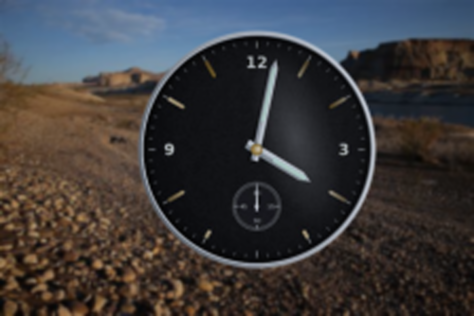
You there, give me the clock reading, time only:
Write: 4:02
